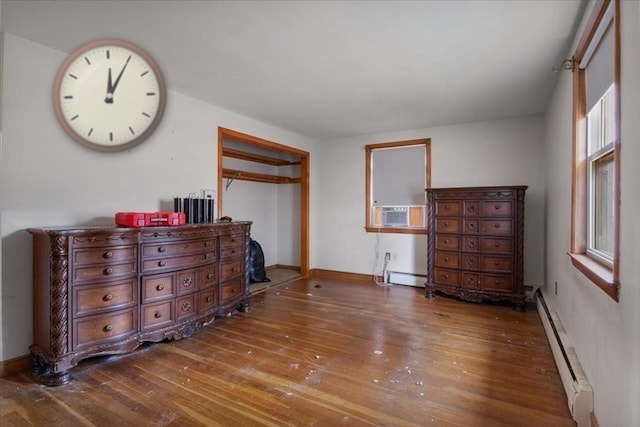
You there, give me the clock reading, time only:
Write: 12:05
